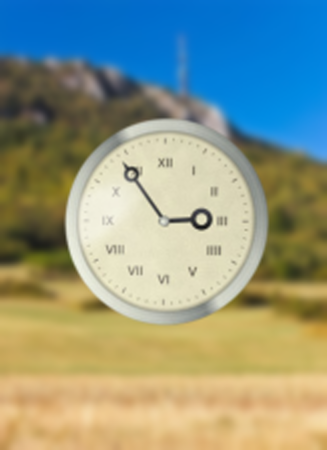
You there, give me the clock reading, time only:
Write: 2:54
